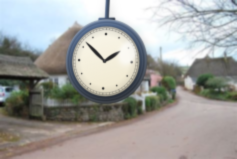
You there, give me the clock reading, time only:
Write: 1:52
